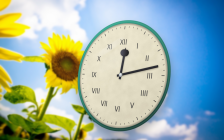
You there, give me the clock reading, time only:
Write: 12:13
